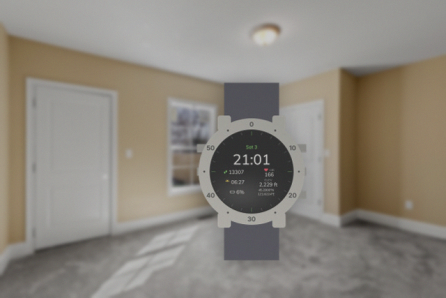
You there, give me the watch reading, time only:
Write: 21:01
